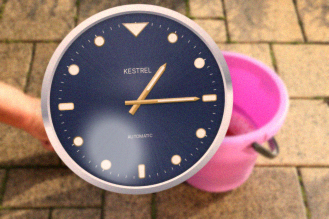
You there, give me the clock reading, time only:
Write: 1:15
